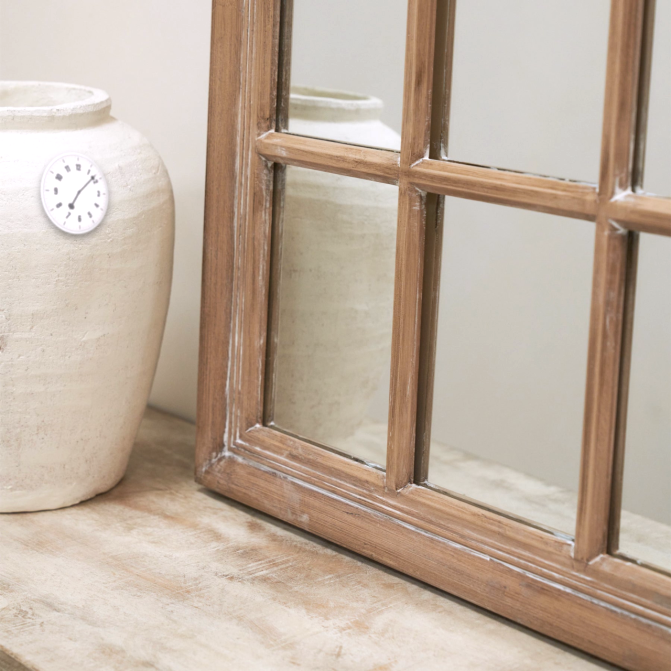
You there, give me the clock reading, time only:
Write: 7:08
